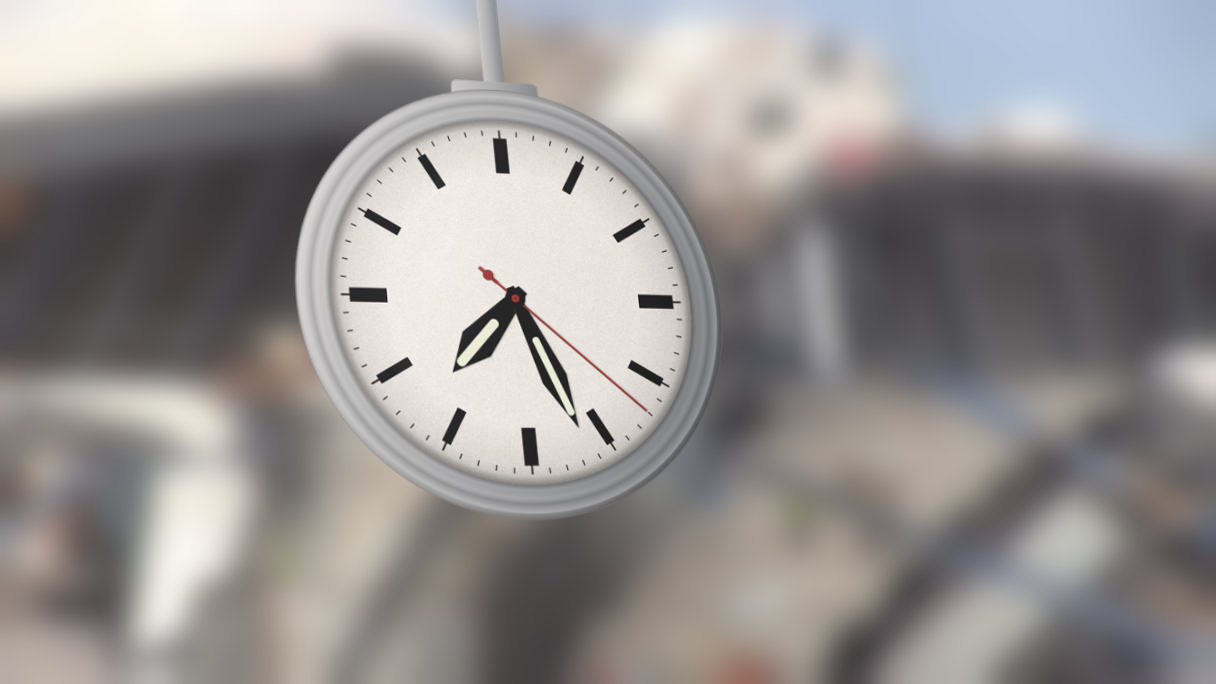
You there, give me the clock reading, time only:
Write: 7:26:22
